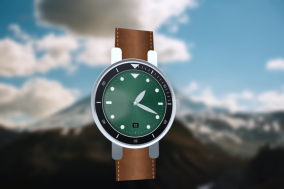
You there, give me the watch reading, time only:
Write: 1:19
